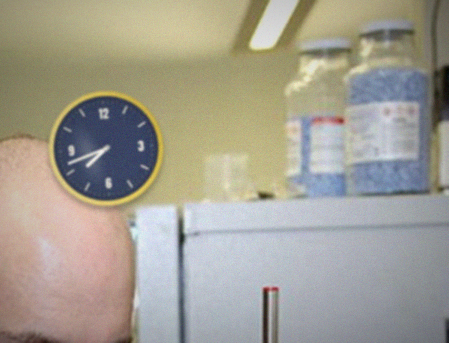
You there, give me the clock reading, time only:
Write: 7:42
